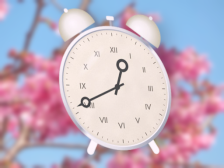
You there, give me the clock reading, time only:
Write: 12:41
